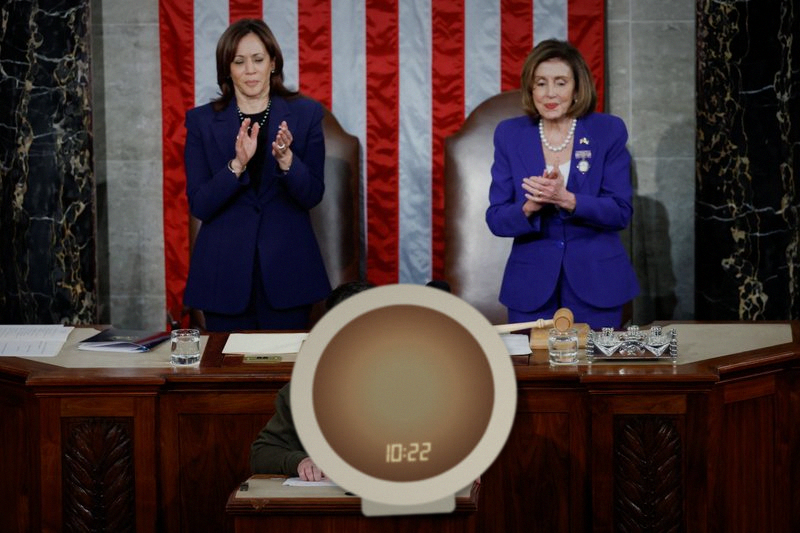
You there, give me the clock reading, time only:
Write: 10:22
